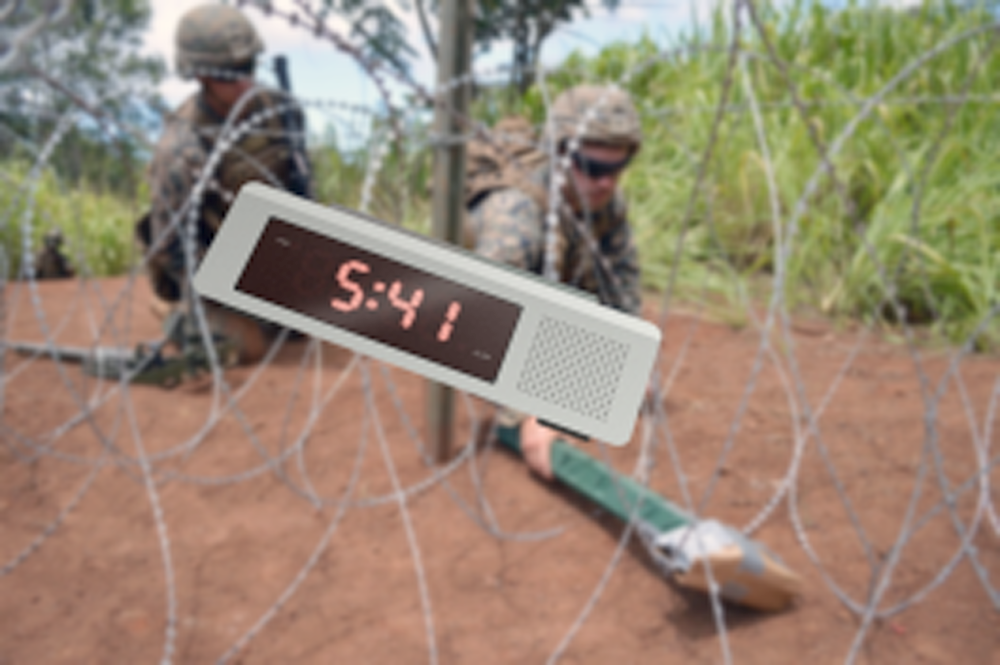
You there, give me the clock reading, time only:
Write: 5:41
